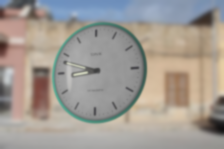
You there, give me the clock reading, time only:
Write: 8:48
